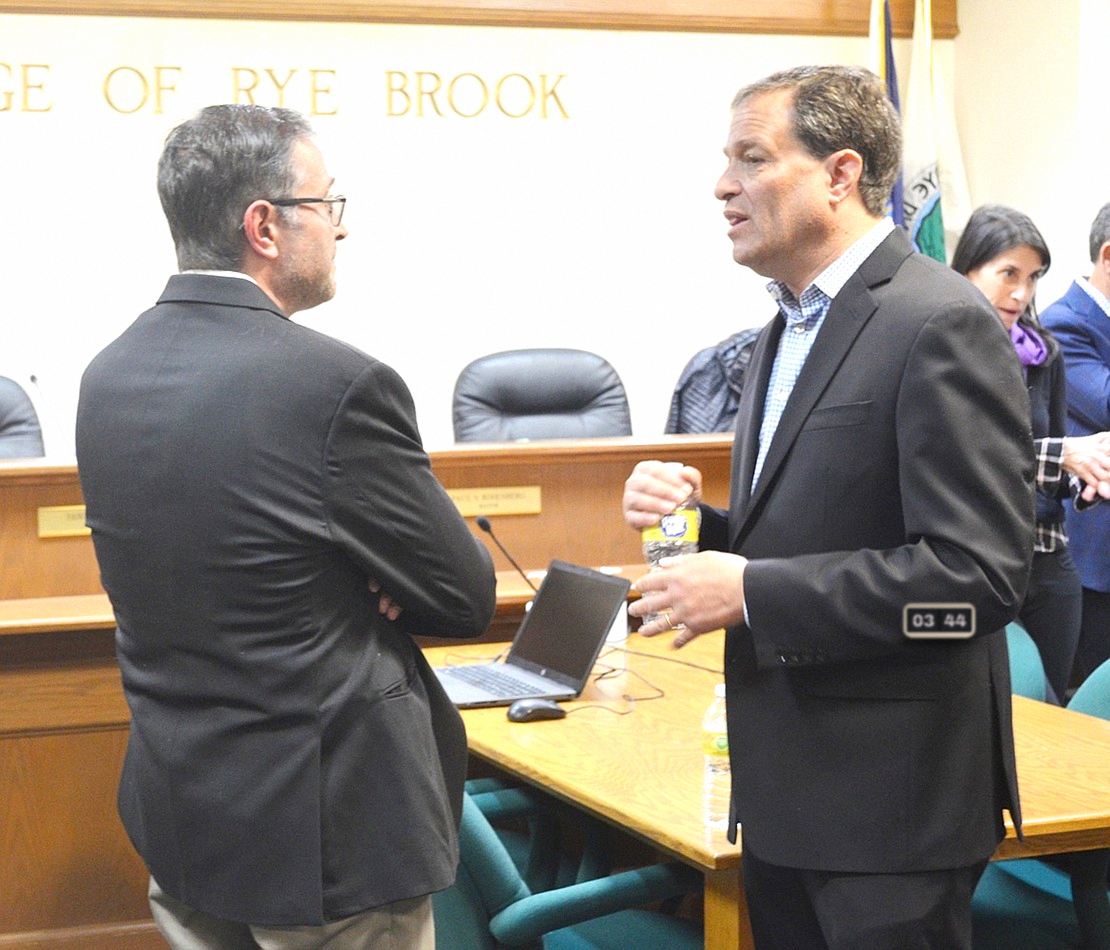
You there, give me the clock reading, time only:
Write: 3:44
